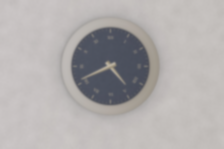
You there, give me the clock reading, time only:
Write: 4:41
